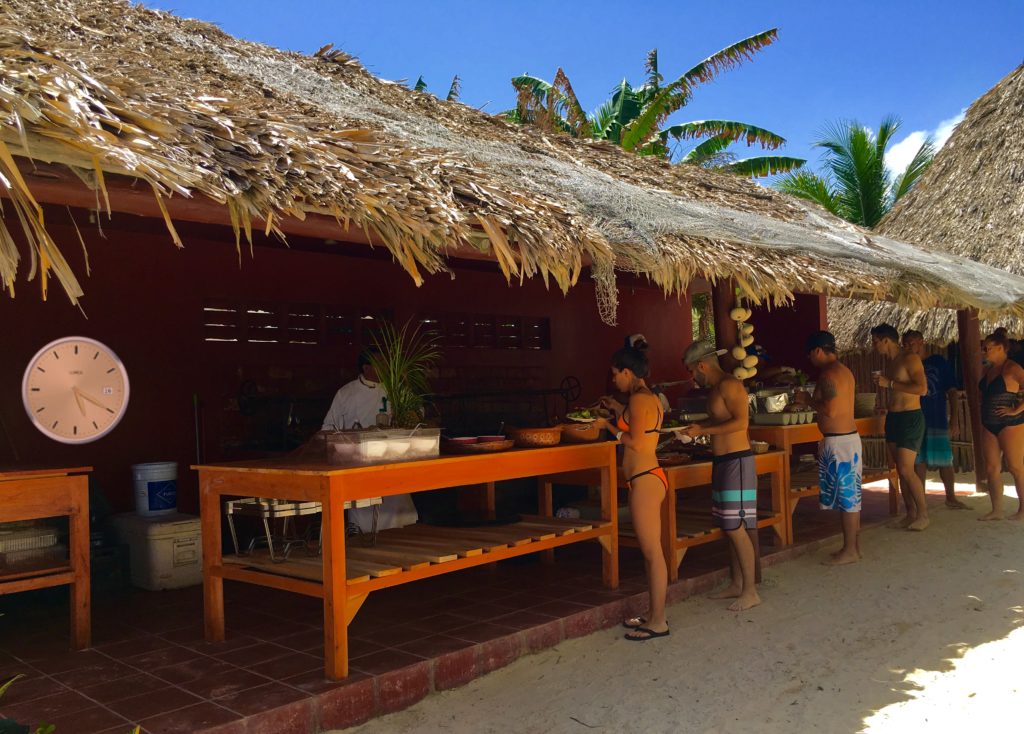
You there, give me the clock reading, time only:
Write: 5:20
